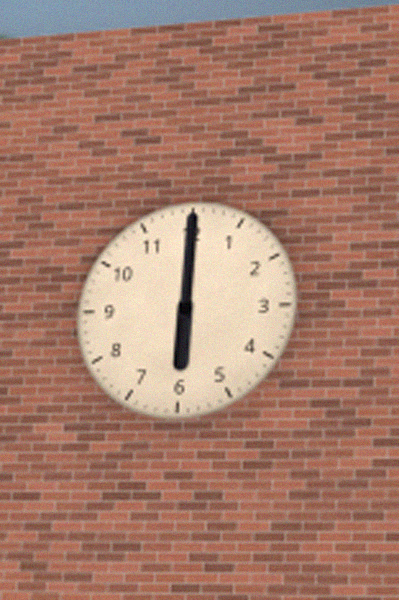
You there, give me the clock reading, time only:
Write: 6:00
